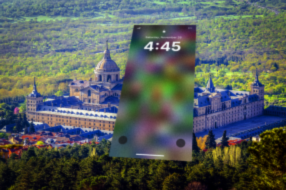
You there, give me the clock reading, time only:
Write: 4:45
